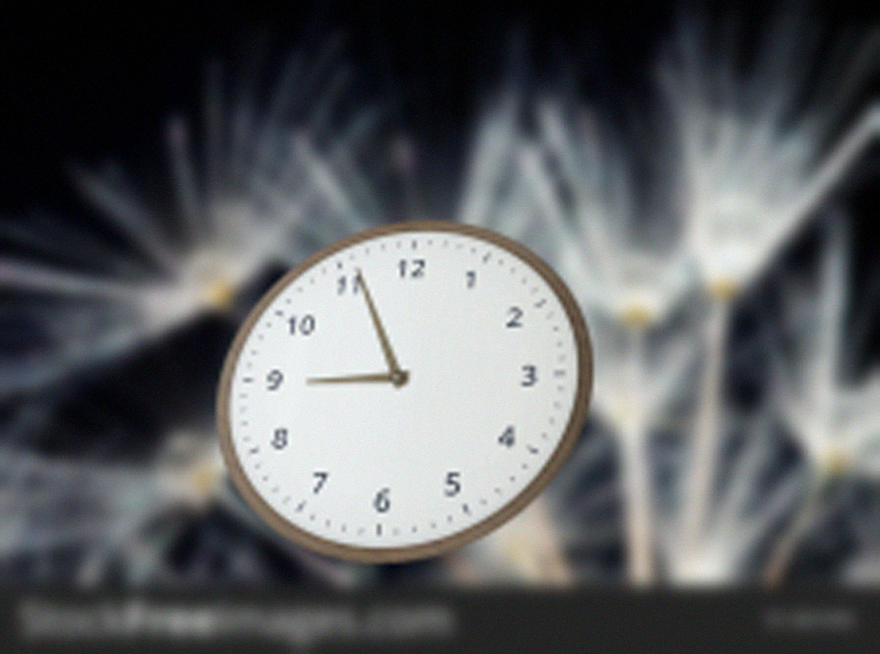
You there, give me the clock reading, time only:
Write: 8:56
